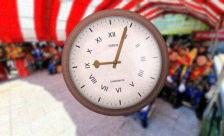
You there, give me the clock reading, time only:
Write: 9:04
